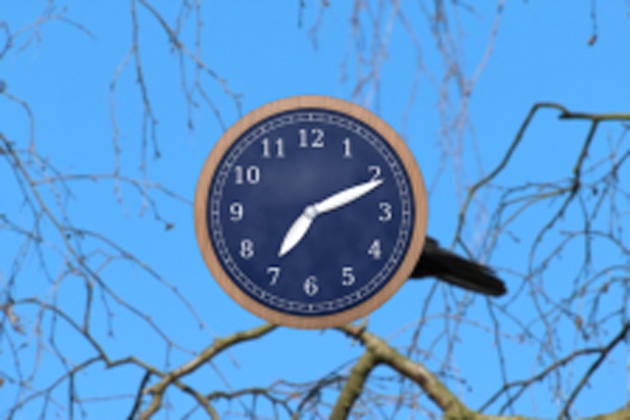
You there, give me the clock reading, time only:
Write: 7:11
